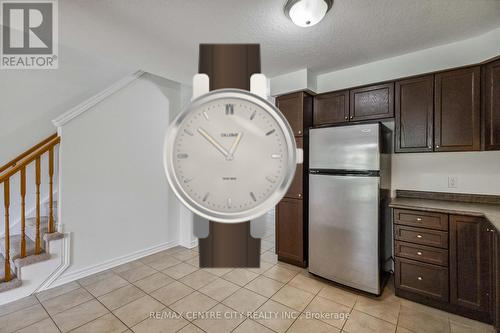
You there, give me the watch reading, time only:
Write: 12:52
